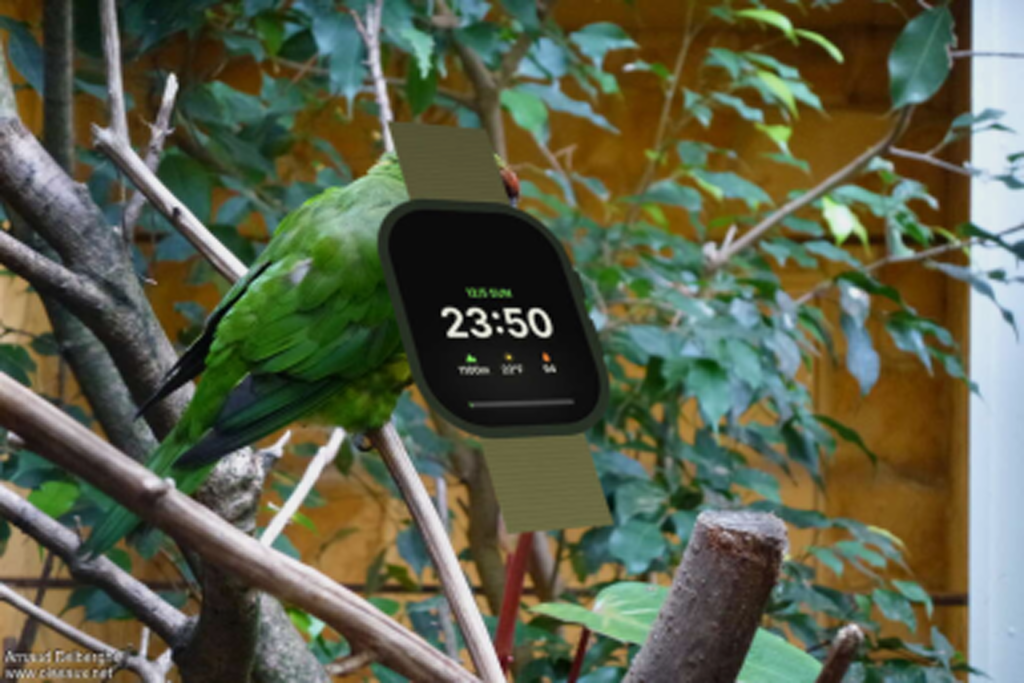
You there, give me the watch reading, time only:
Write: 23:50
